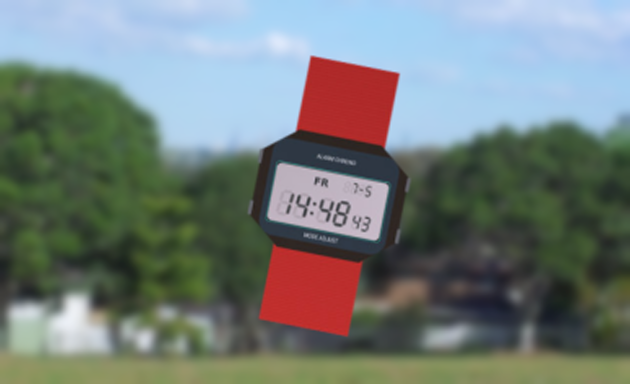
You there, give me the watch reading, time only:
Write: 14:48:43
